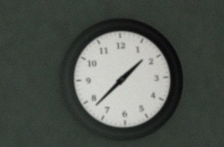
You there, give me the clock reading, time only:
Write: 1:38
